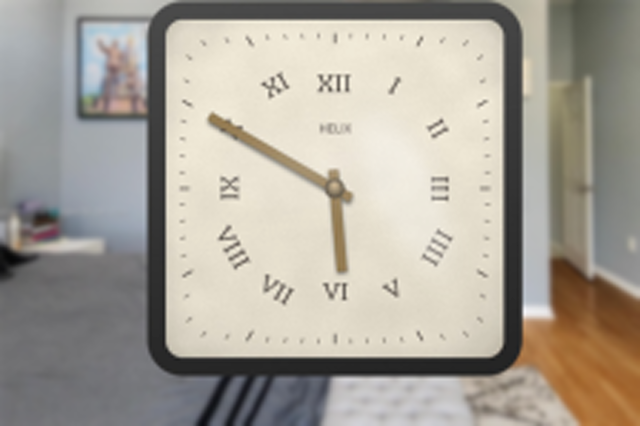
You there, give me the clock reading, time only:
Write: 5:50
